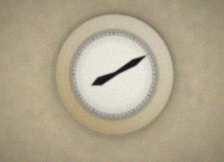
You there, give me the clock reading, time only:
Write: 8:10
